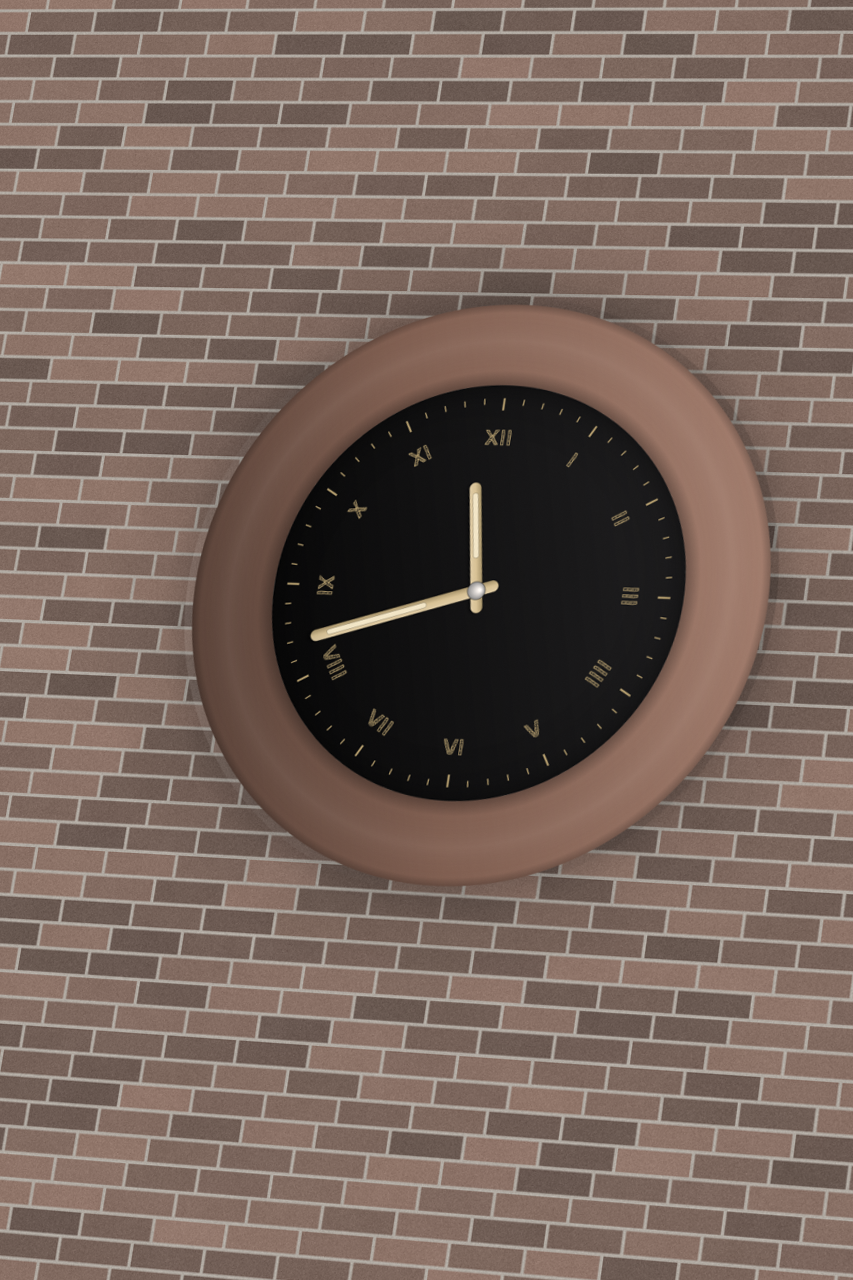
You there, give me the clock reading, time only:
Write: 11:42
